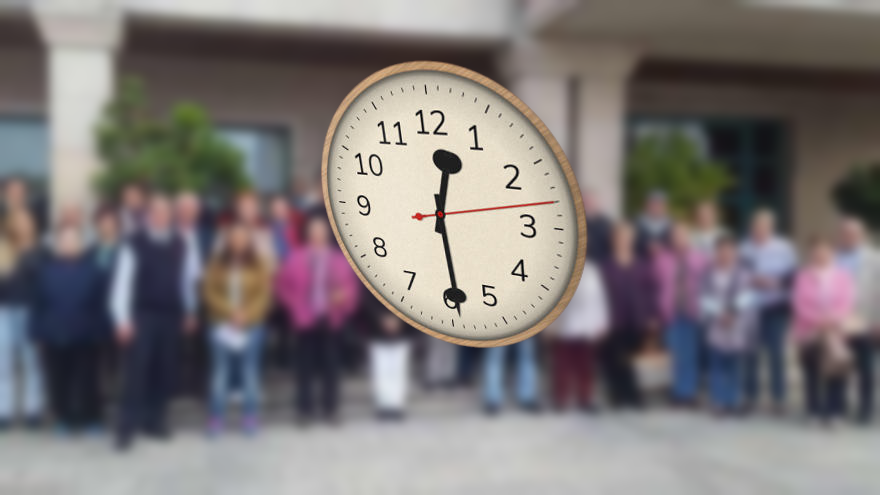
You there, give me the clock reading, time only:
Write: 12:29:13
